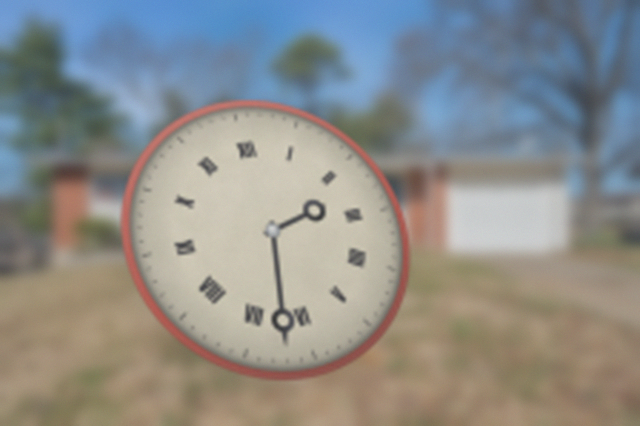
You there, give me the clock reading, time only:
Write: 2:32
